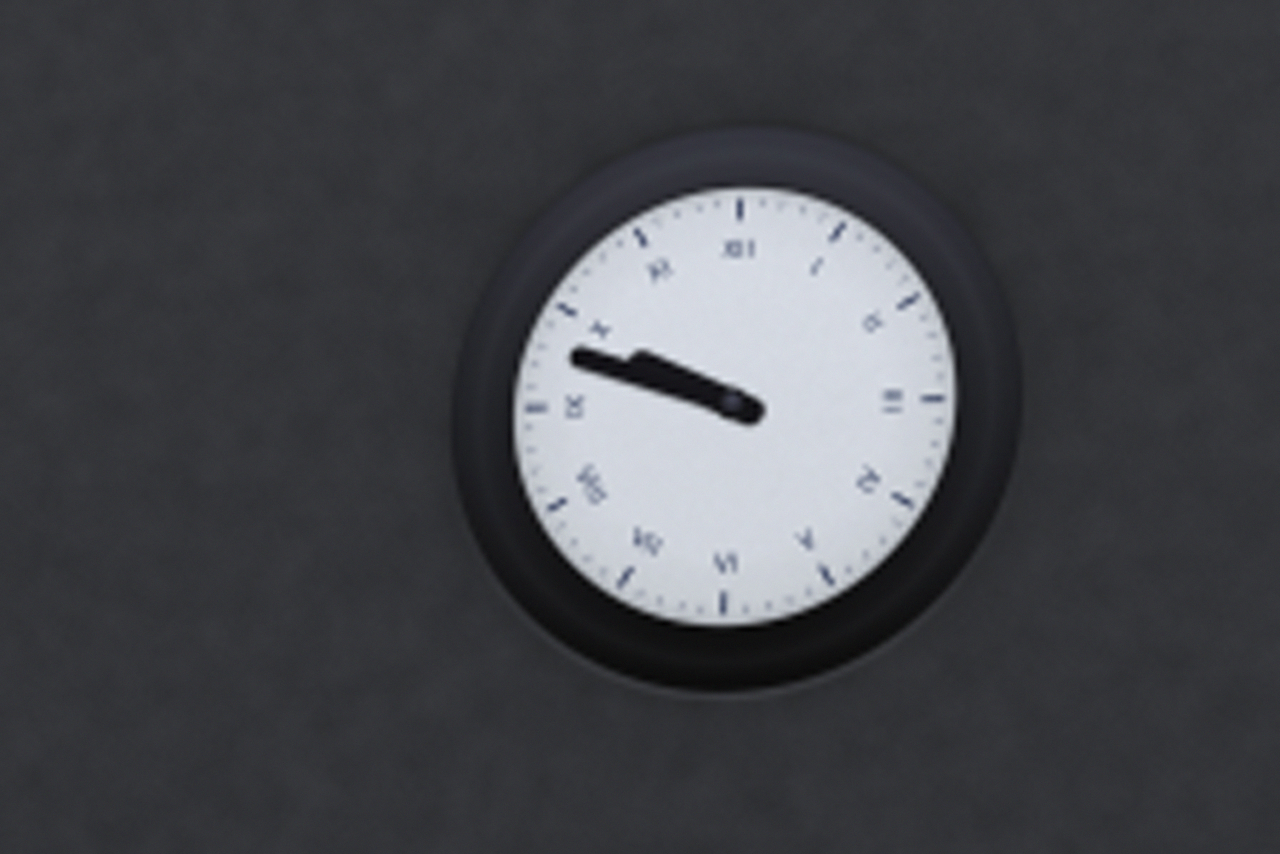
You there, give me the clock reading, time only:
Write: 9:48
